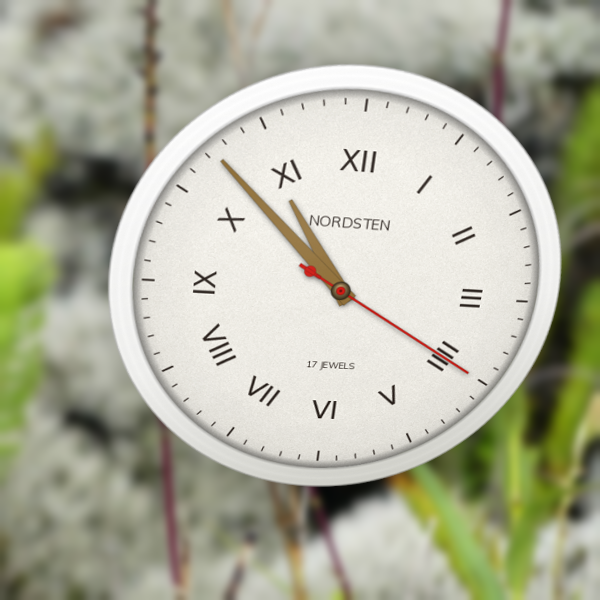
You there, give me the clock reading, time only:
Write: 10:52:20
